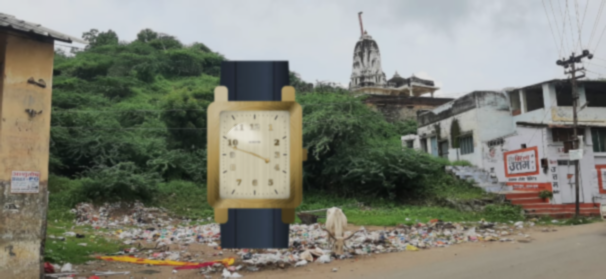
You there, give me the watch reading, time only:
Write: 3:48
